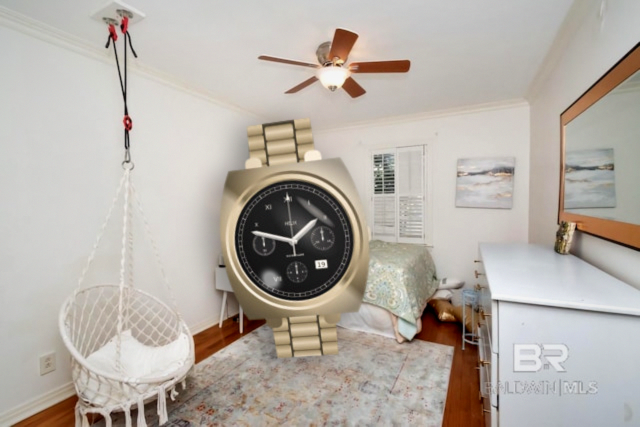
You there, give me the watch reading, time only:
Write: 1:48
